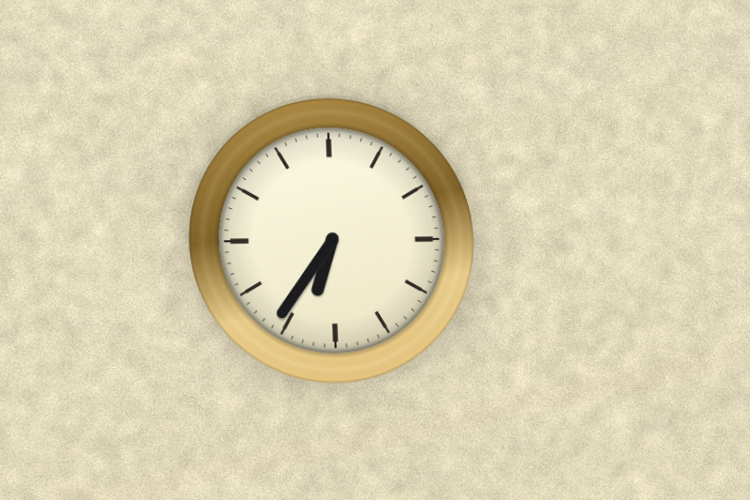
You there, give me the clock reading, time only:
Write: 6:36
